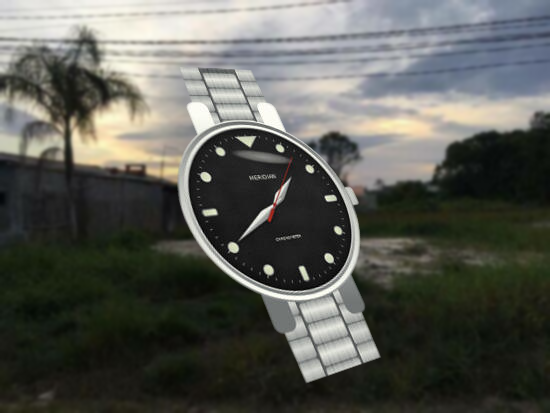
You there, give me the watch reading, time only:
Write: 1:40:07
